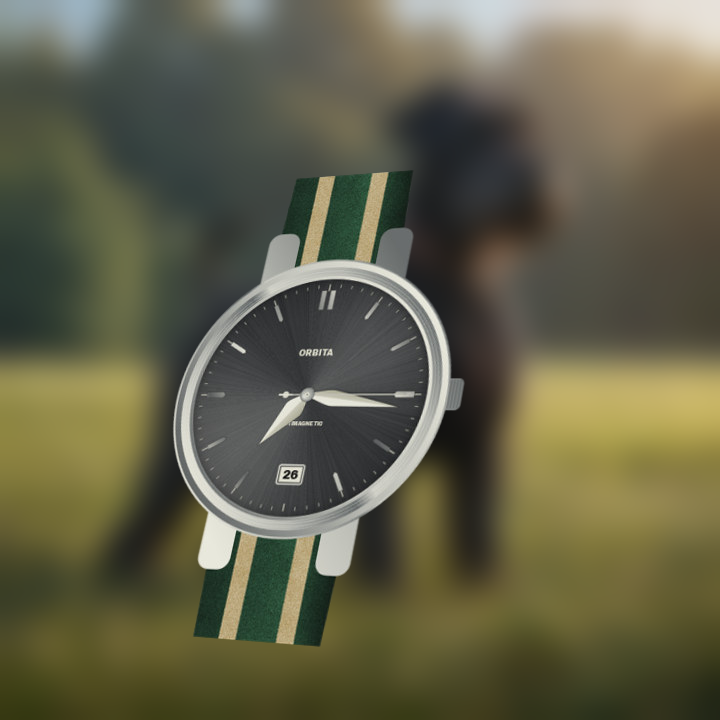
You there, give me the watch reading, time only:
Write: 7:16:15
